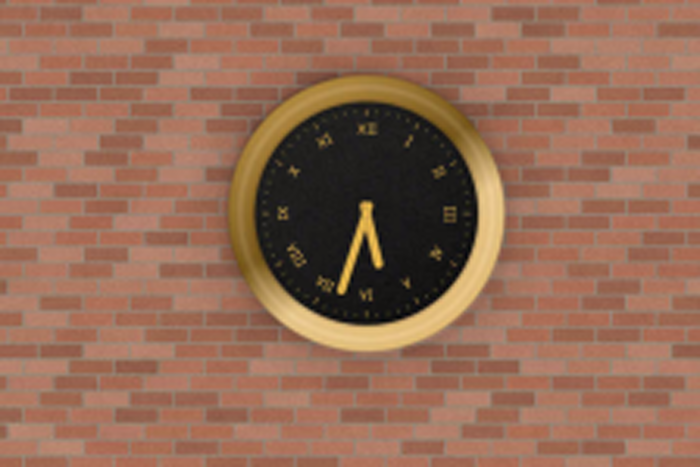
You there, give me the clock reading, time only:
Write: 5:33
